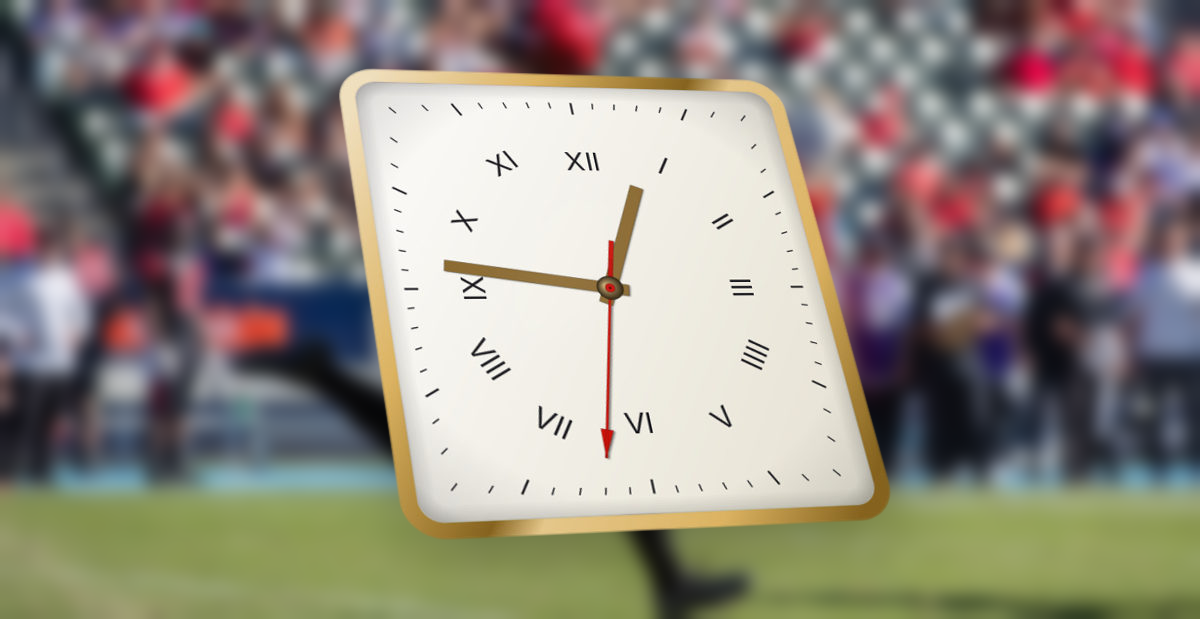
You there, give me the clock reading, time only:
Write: 12:46:32
